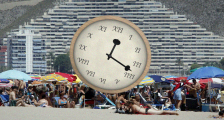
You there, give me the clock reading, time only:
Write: 12:18
